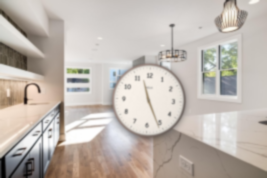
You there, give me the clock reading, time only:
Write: 11:26
